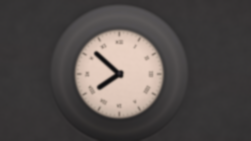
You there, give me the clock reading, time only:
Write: 7:52
